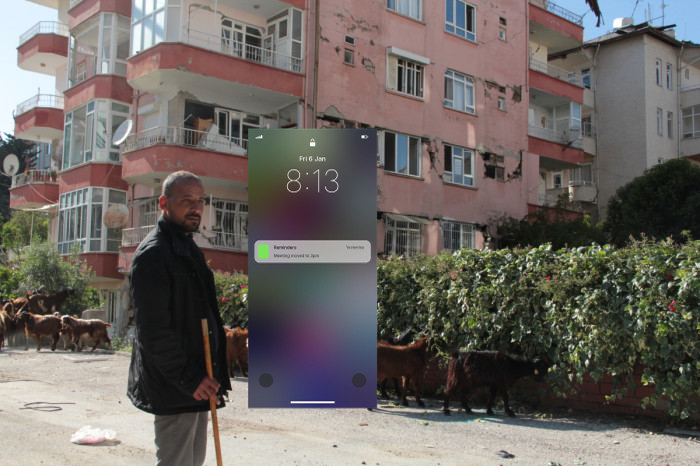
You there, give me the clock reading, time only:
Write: 8:13
